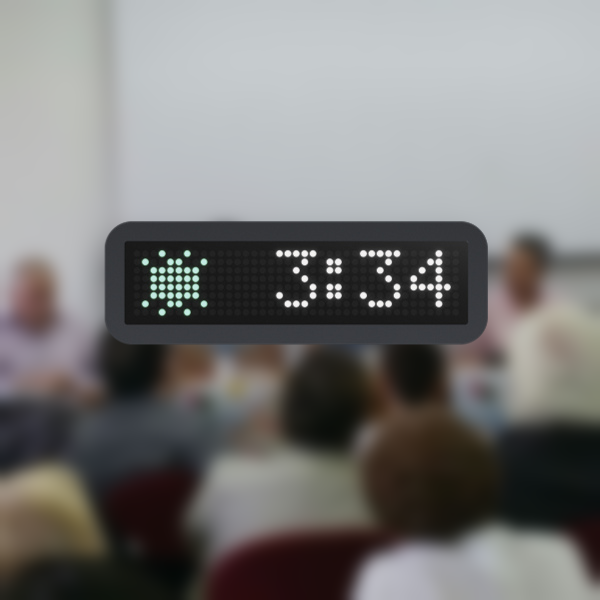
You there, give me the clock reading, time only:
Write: 3:34
